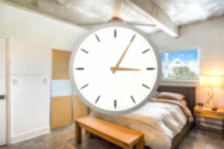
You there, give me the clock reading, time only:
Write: 3:05
